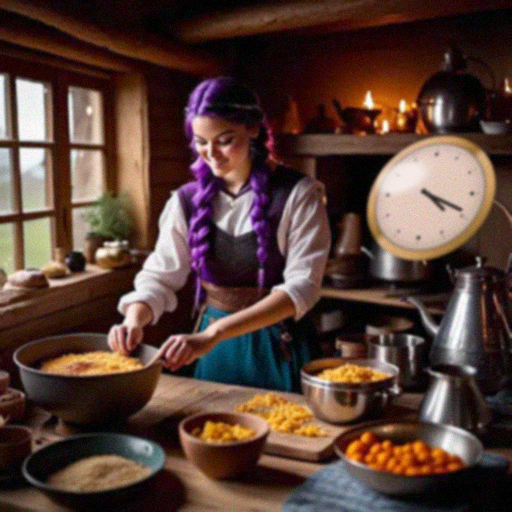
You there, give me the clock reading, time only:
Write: 4:19
